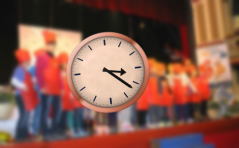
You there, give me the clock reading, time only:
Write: 3:22
